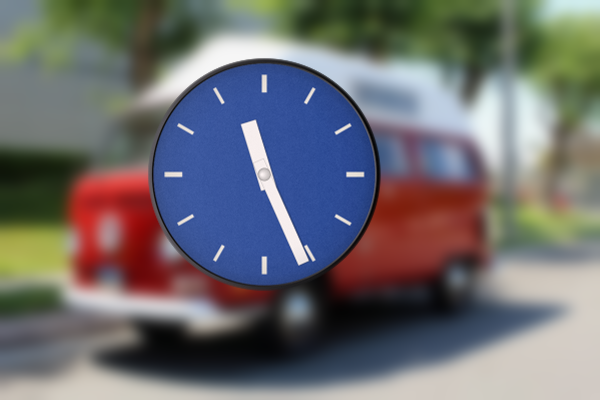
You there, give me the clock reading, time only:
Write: 11:26
